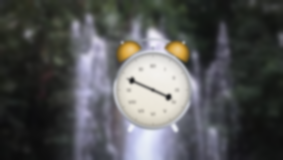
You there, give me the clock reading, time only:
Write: 3:49
